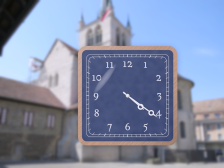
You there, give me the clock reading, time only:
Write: 4:21
